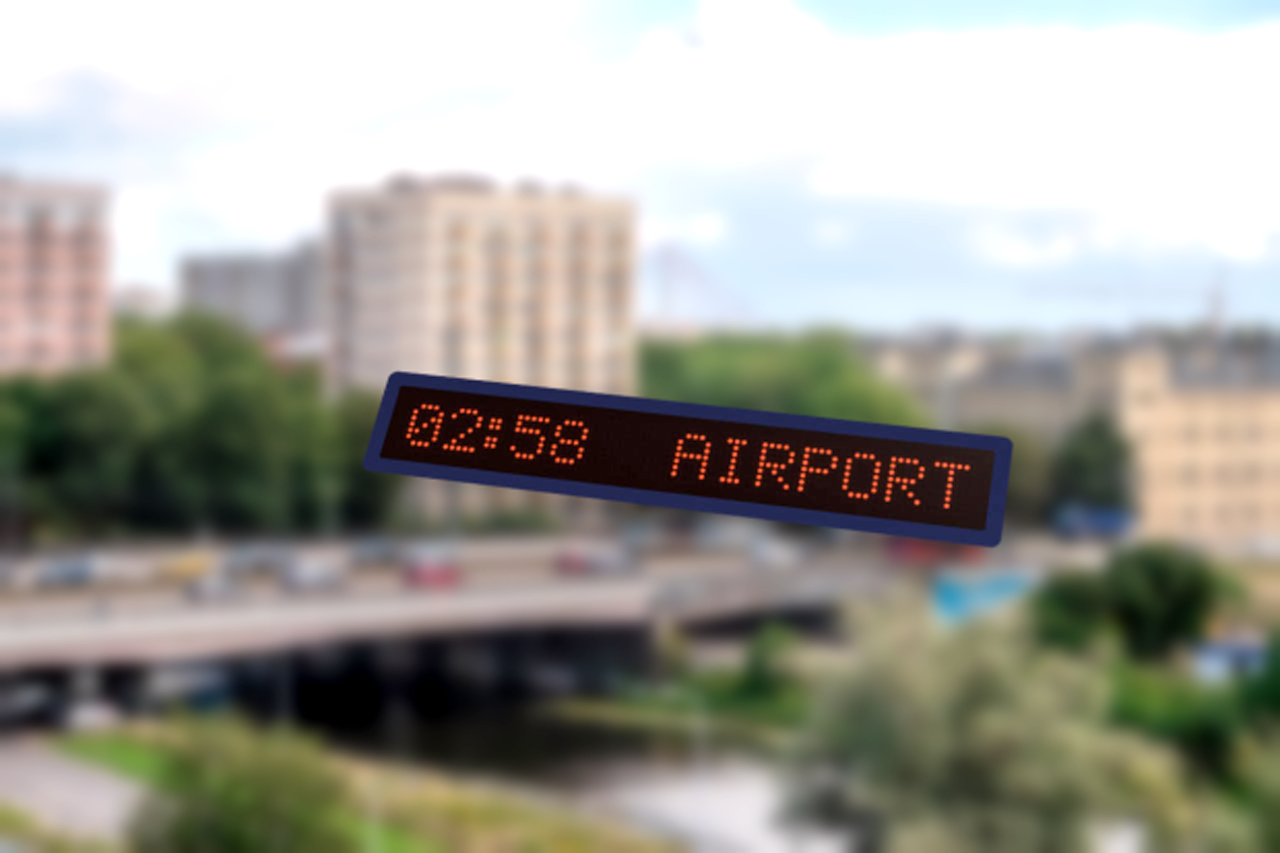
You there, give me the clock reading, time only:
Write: 2:58
